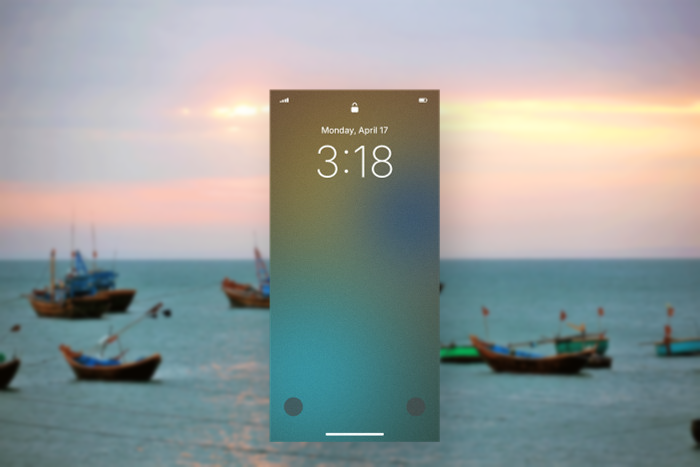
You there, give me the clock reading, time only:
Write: 3:18
